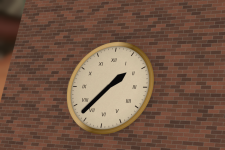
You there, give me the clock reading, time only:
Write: 1:37
